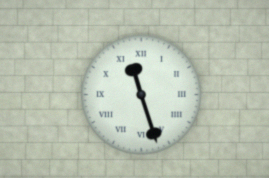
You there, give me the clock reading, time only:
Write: 11:27
